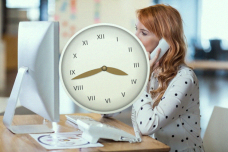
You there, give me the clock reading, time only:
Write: 3:43
